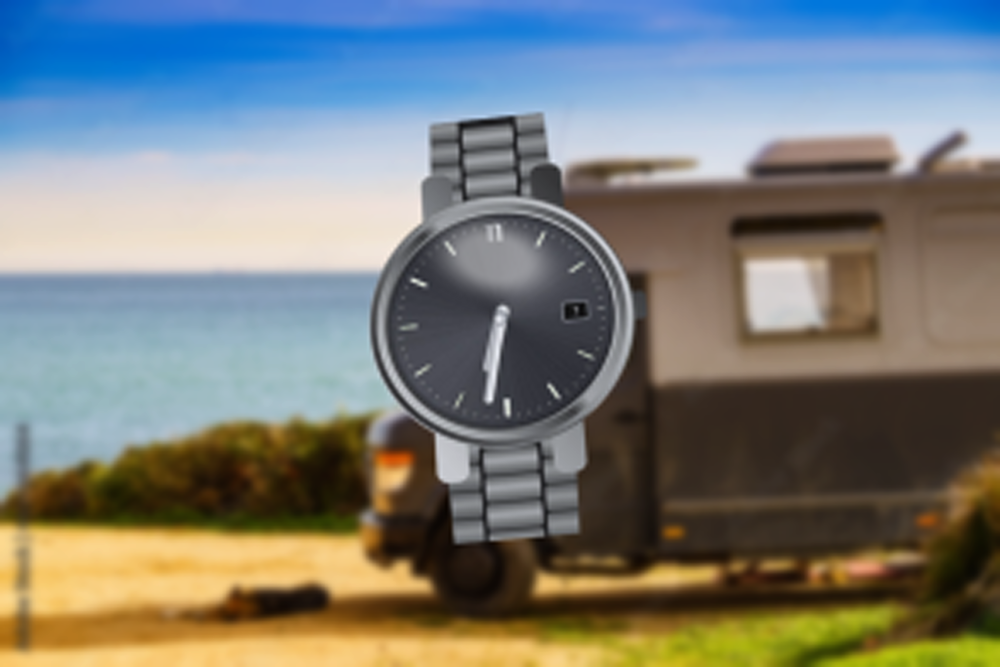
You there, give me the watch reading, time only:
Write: 6:32
